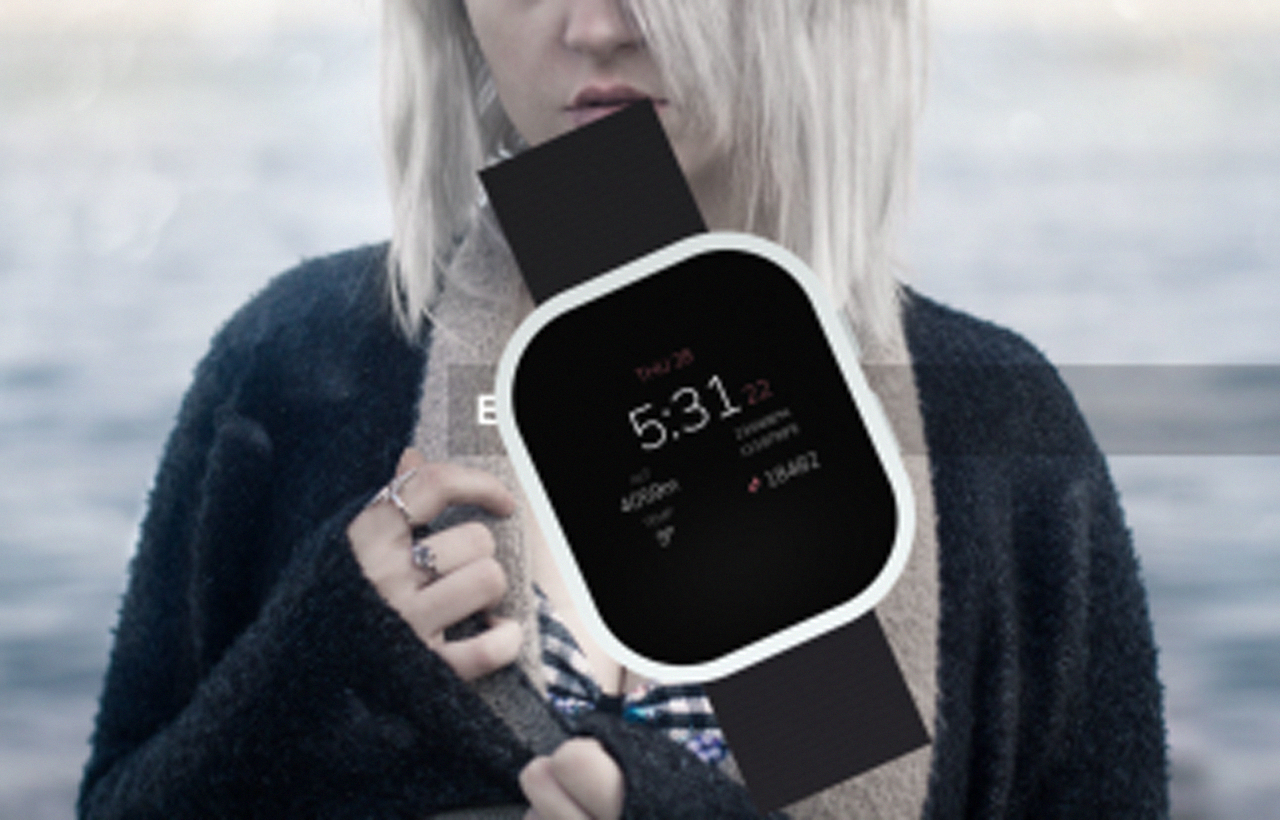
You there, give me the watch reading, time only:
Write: 5:31
